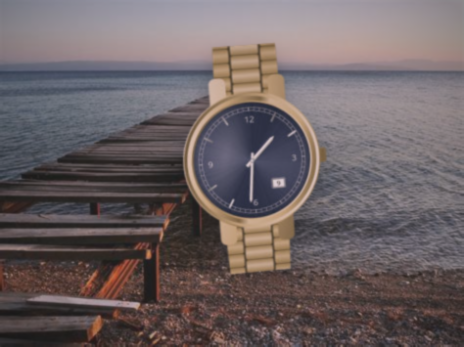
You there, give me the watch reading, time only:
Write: 1:31
